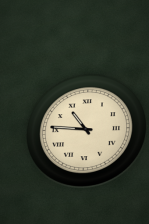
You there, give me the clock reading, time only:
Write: 10:46
